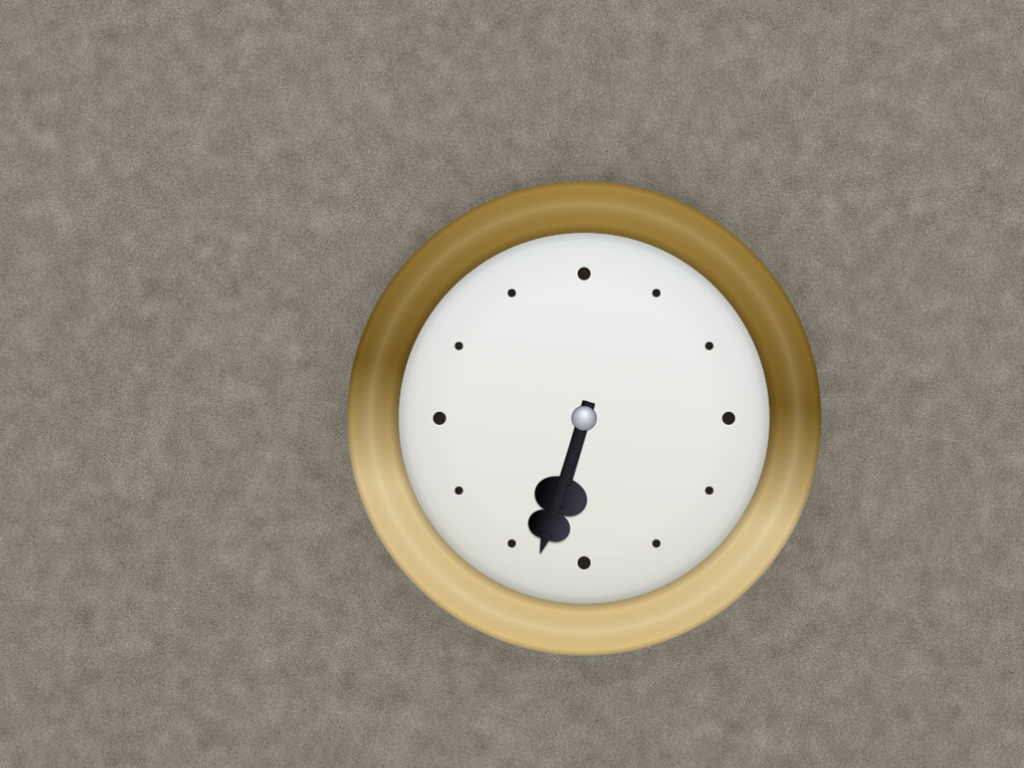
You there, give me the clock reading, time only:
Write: 6:33
